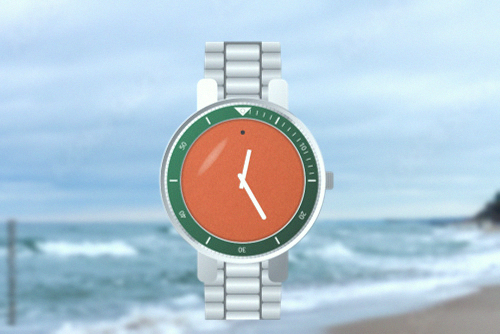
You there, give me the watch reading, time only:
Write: 12:25
